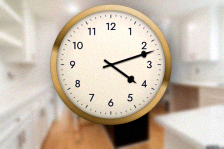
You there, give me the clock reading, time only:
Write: 4:12
